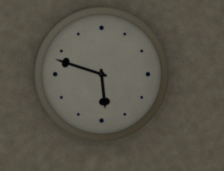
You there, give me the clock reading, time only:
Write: 5:48
